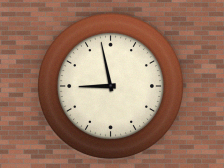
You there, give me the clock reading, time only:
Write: 8:58
